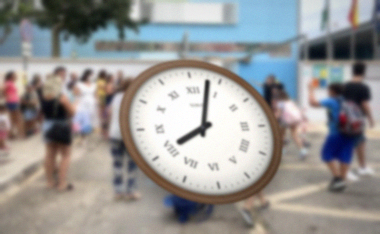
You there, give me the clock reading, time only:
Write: 8:03
